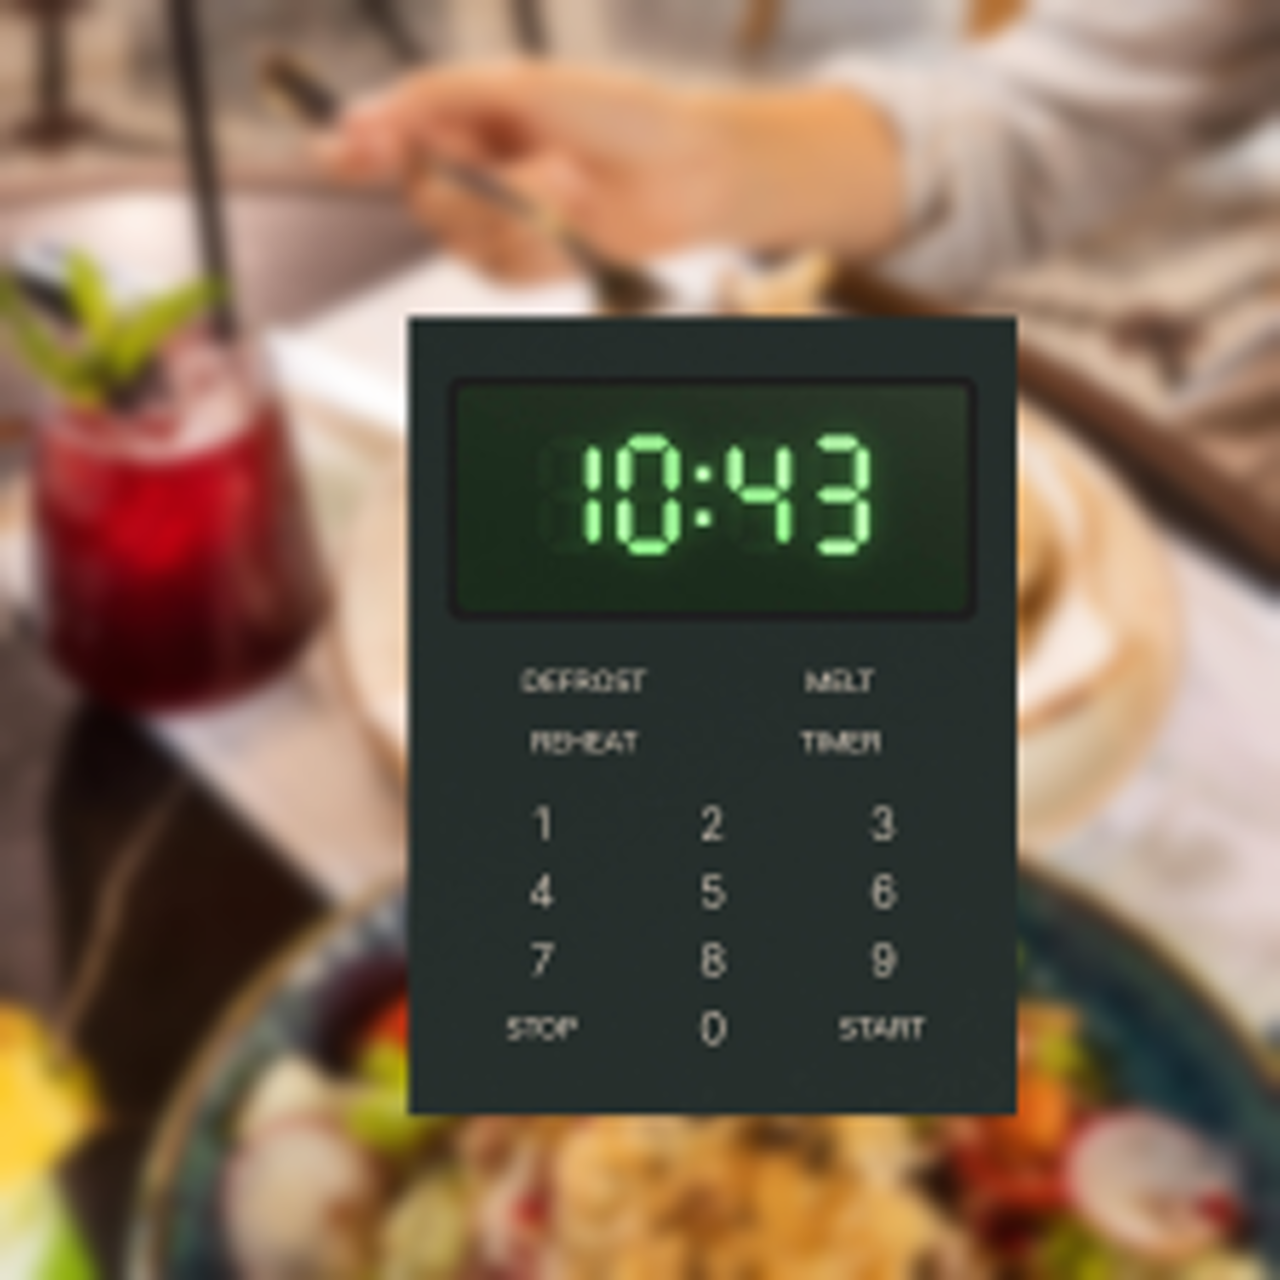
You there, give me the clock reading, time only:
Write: 10:43
